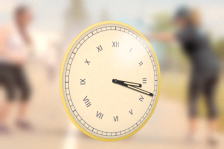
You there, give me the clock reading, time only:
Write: 3:18
